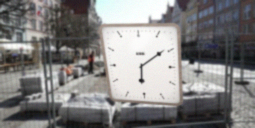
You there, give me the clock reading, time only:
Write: 6:09
